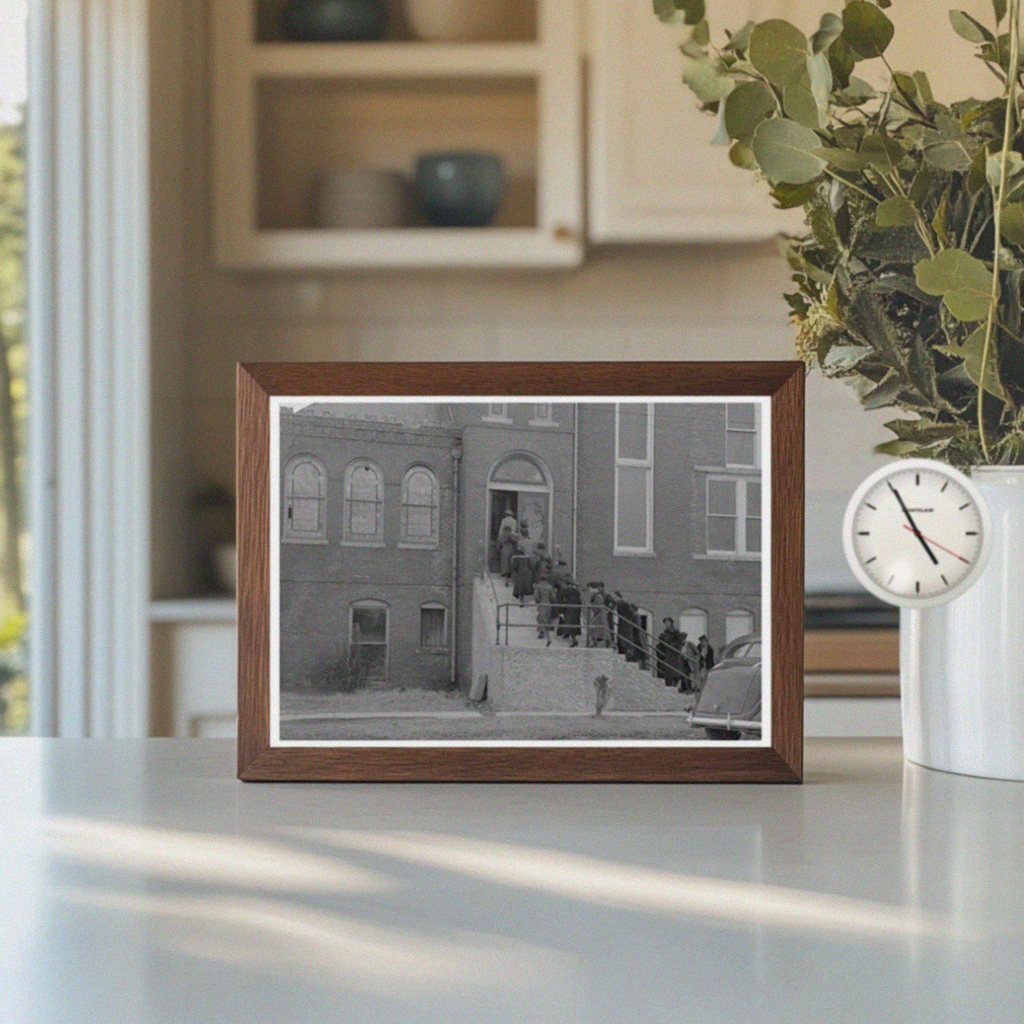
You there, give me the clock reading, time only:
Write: 4:55:20
